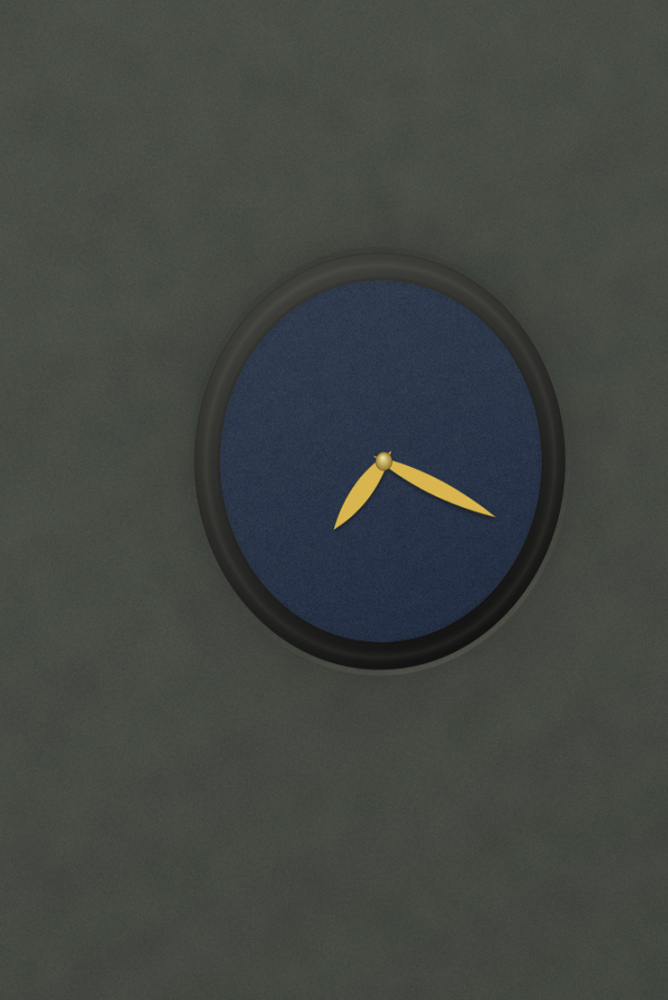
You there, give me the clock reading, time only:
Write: 7:19
